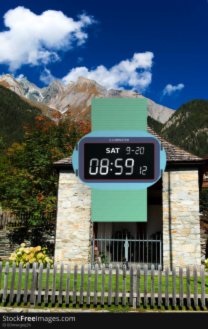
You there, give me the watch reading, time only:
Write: 8:59
